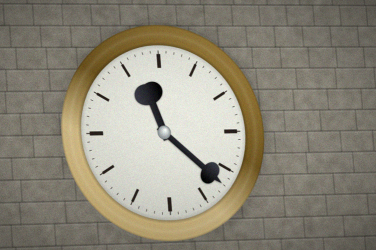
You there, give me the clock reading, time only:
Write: 11:22
